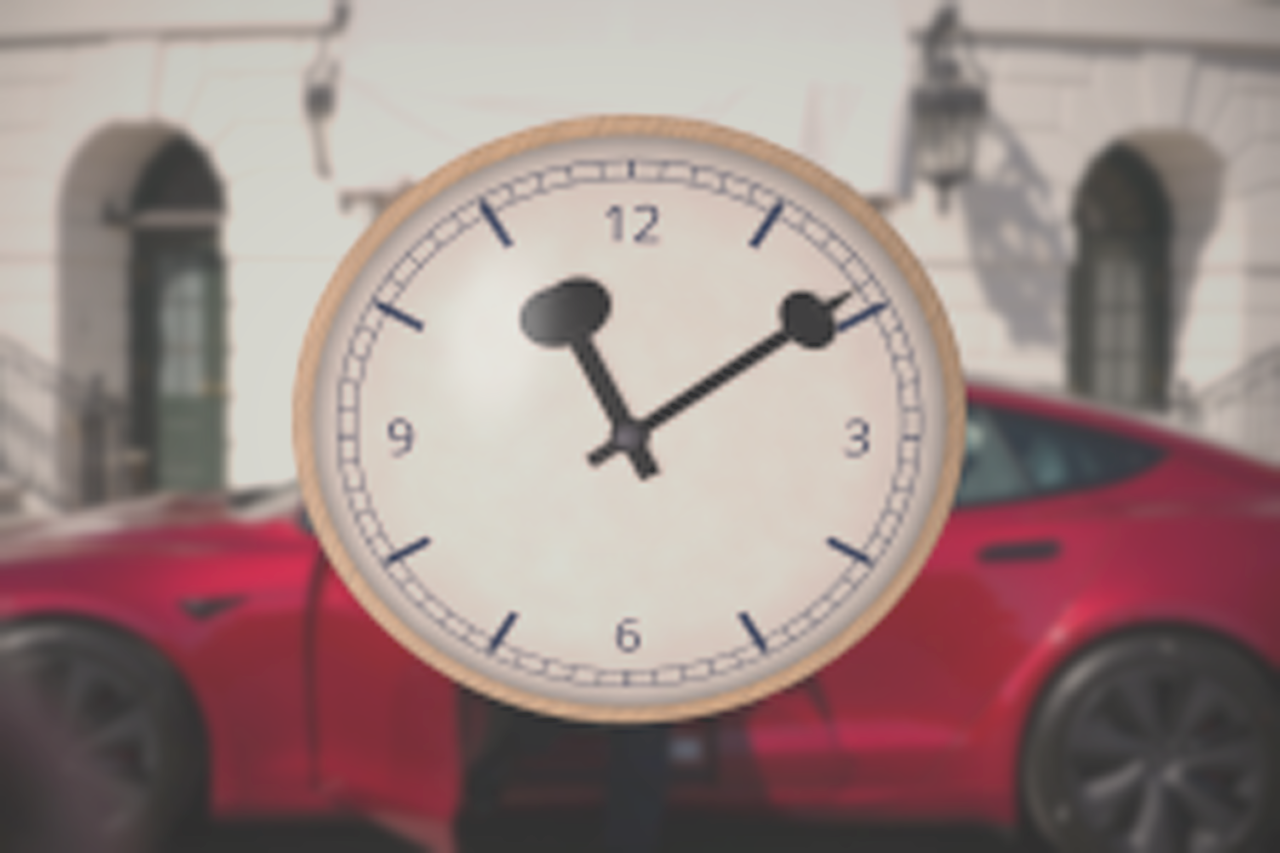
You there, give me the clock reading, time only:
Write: 11:09
